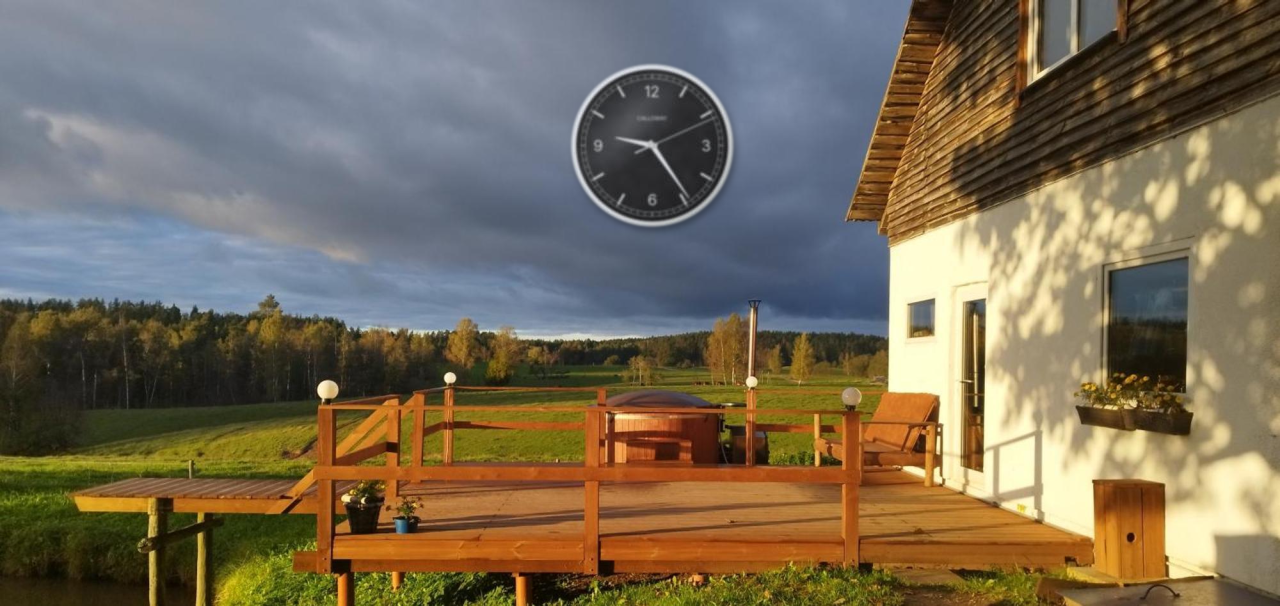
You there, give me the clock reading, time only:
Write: 9:24:11
